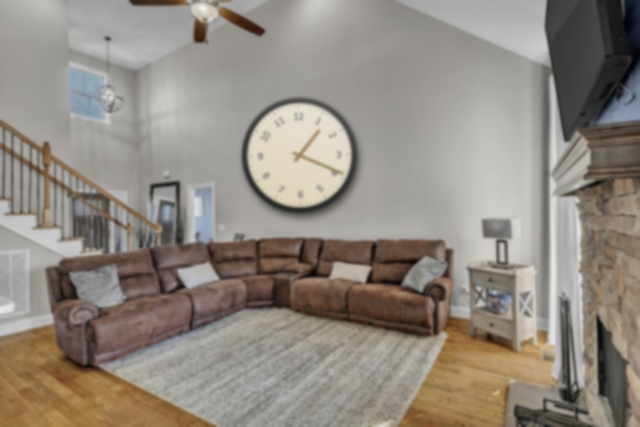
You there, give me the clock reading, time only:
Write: 1:19
